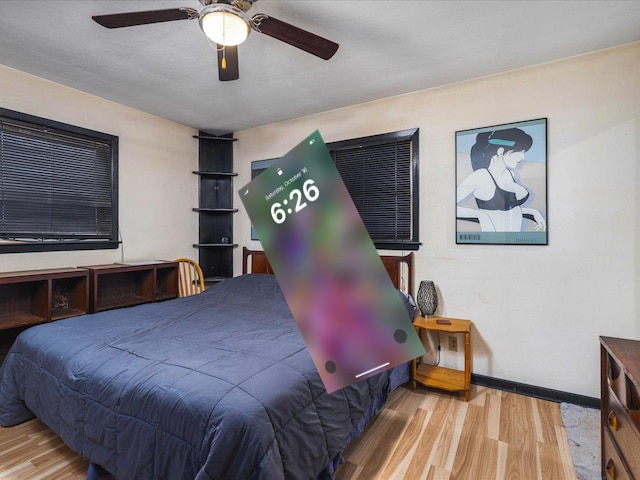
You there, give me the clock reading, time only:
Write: 6:26
